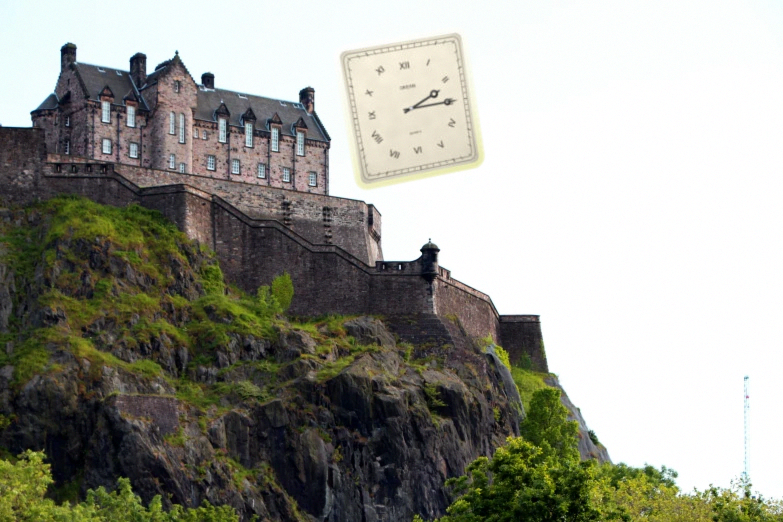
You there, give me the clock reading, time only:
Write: 2:15
